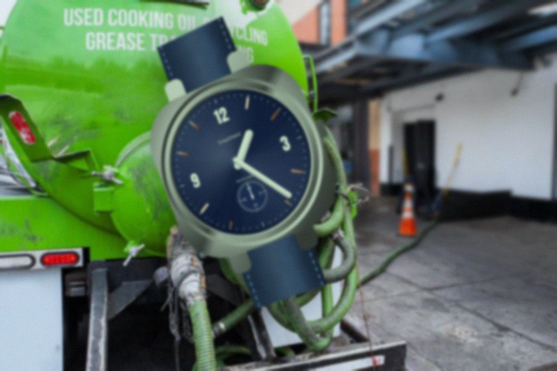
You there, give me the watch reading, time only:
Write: 1:24
